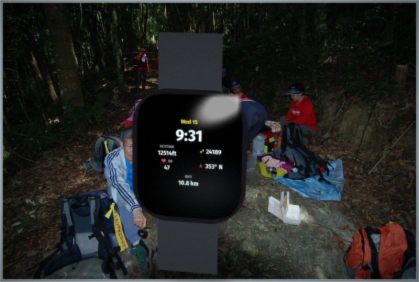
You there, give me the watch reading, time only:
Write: 9:31
